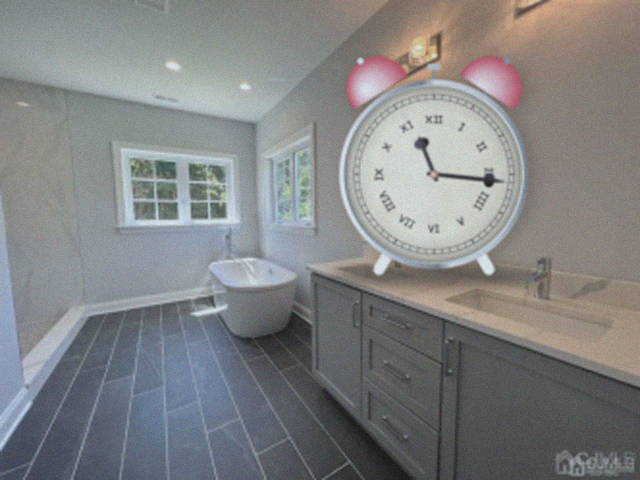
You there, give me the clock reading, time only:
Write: 11:16
